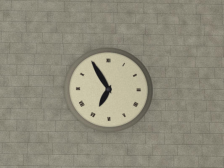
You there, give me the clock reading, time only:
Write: 6:55
